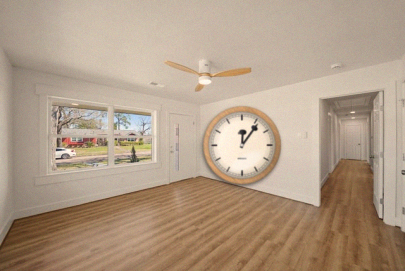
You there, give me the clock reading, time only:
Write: 12:06
